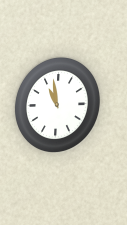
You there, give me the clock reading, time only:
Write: 10:58
